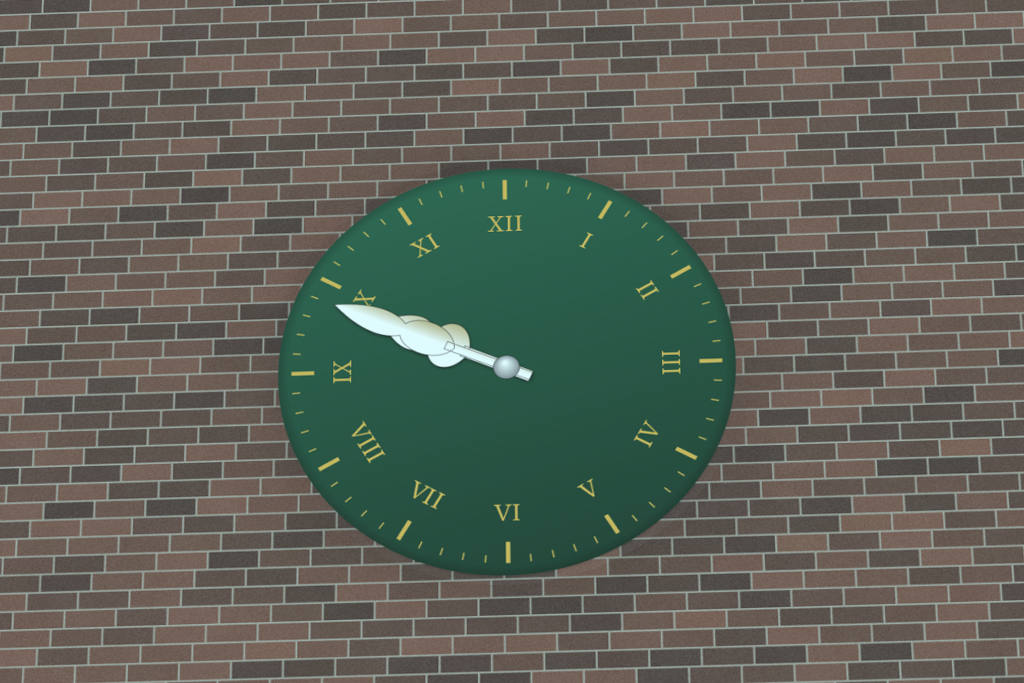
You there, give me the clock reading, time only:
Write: 9:49
